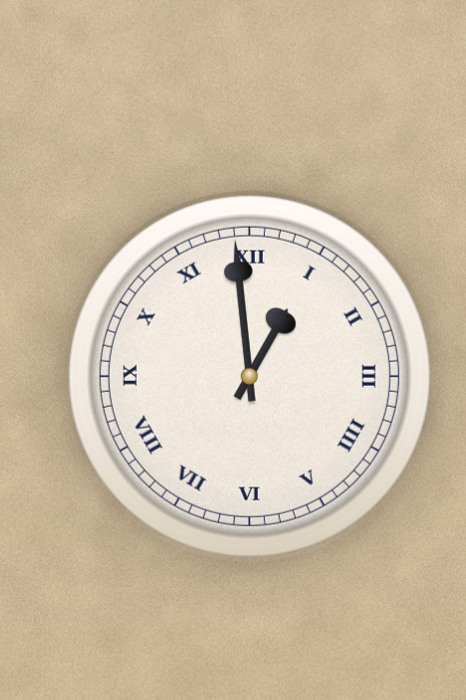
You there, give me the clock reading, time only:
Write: 12:59
